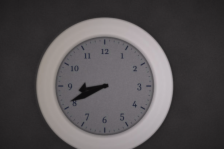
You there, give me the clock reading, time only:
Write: 8:41
